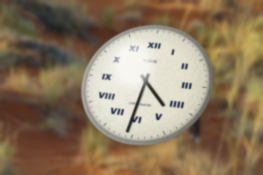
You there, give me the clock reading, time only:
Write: 4:31
